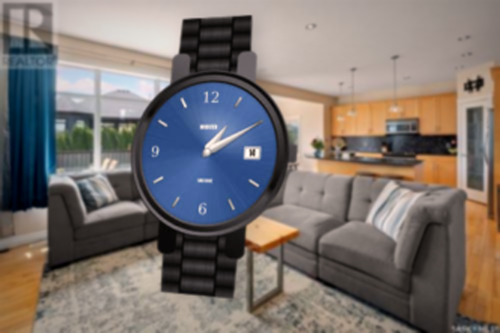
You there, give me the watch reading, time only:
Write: 1:10
